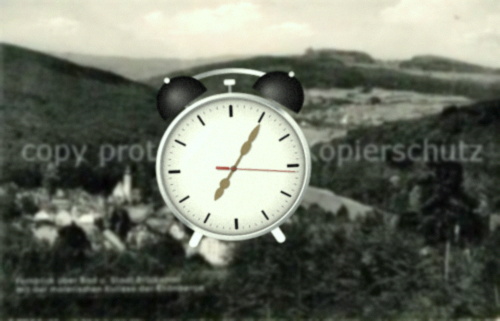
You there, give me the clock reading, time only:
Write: 7:05:16
